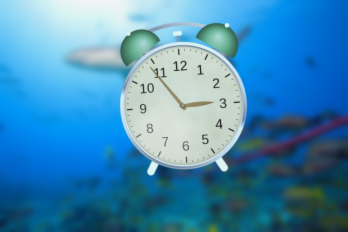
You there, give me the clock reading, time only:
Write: 2:54
